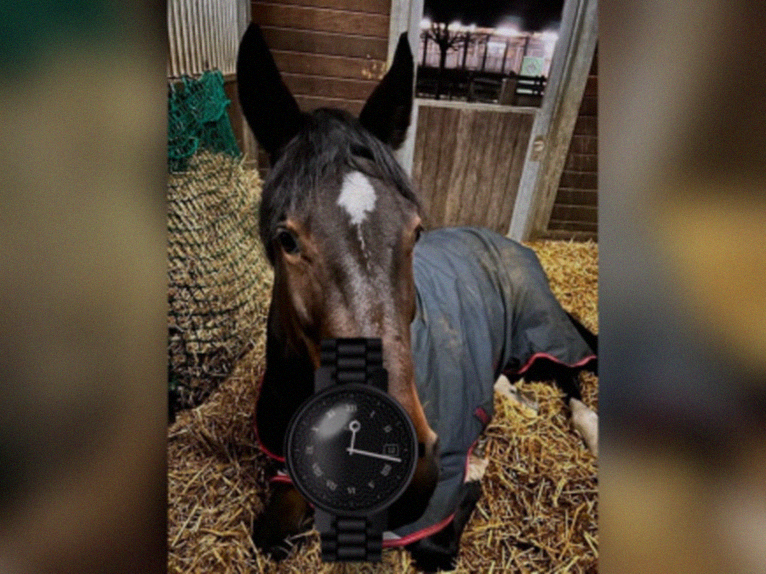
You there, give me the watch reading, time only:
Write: 12:17
